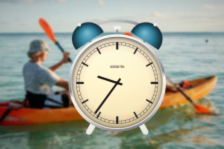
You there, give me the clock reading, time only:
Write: 9:36
